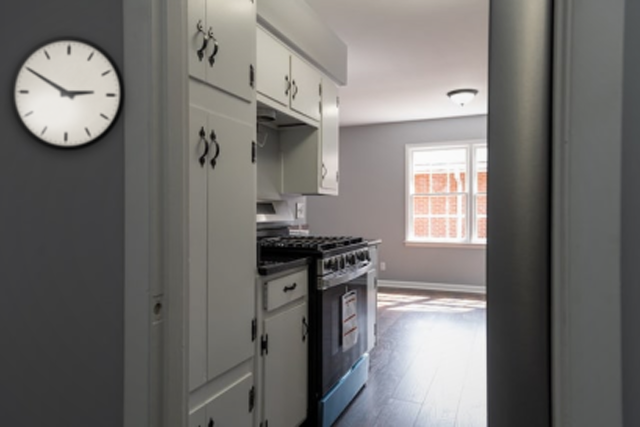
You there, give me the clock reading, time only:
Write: 2:50
